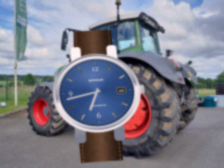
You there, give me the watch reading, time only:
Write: 6:43
